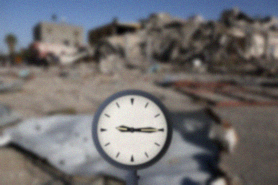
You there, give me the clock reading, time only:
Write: 9:15
